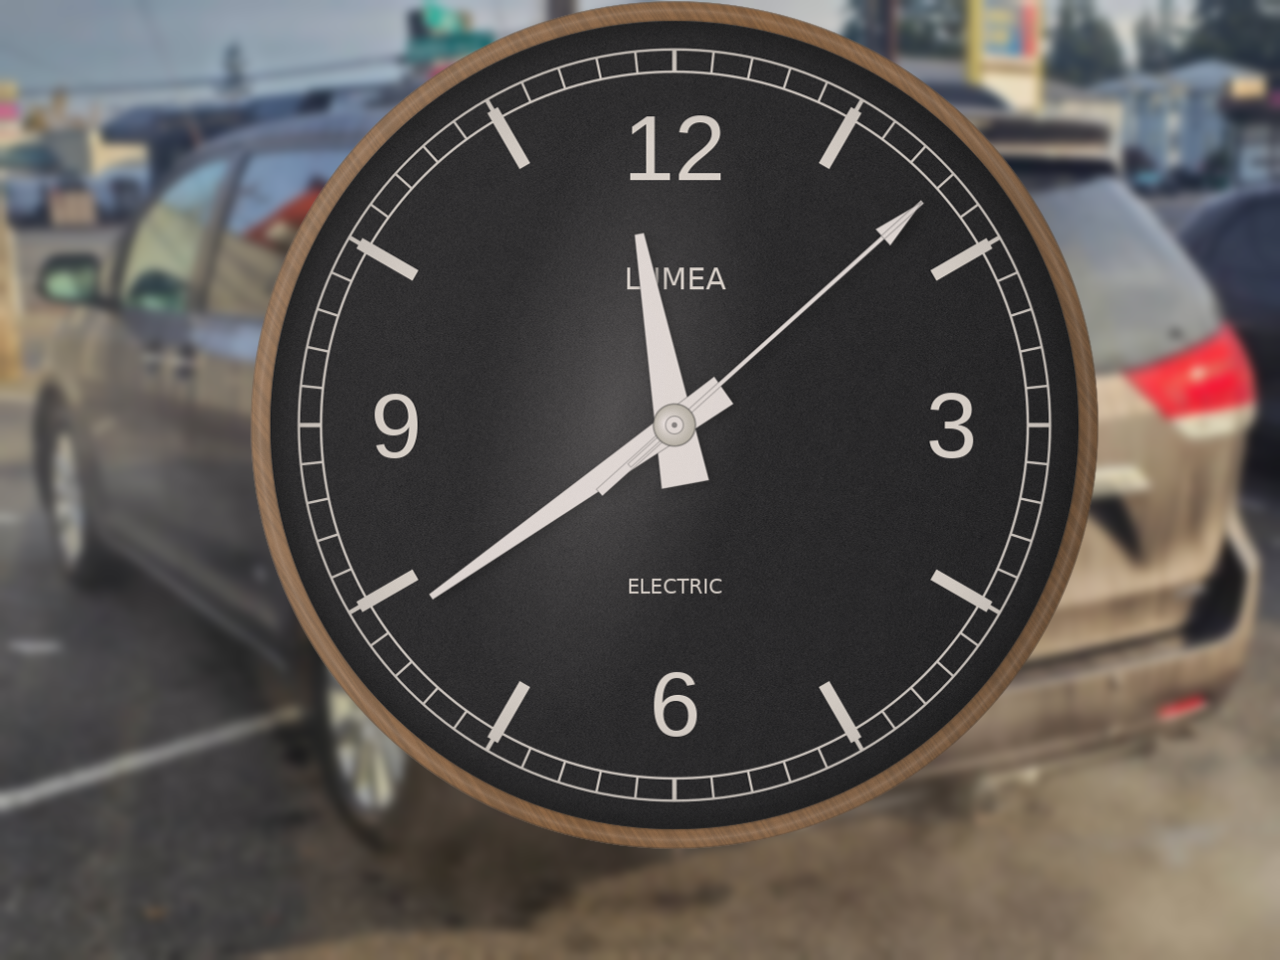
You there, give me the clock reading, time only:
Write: 11:39:08
